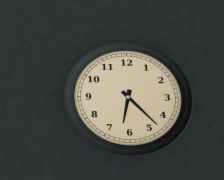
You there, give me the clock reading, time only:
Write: 6:23
